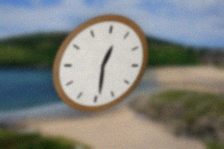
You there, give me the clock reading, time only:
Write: 12:29
